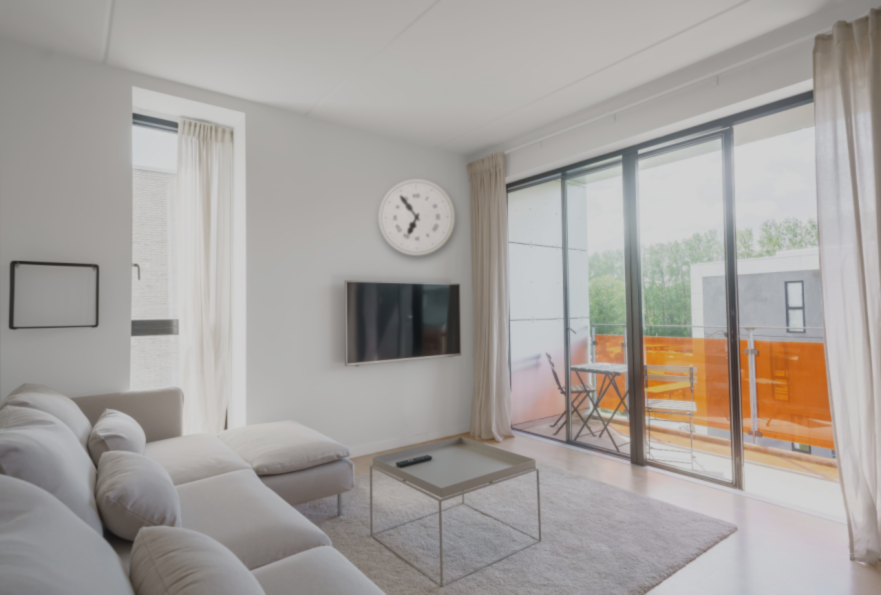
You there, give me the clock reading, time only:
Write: 6:54
